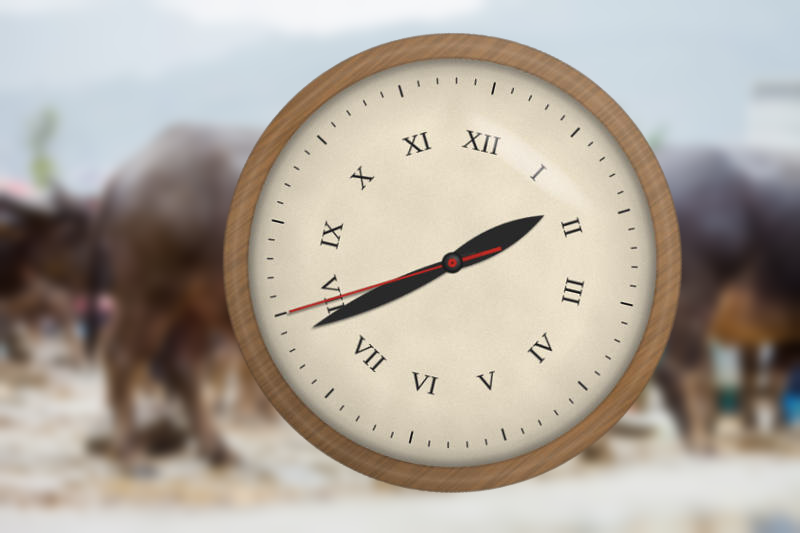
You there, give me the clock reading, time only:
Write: 1:38:40
